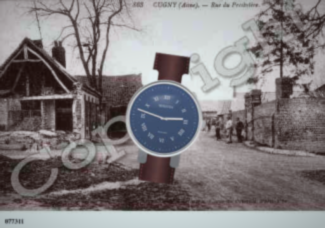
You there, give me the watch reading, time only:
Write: 2:47
